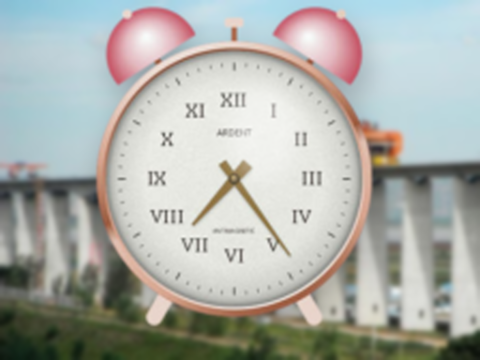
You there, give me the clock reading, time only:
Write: 7:24
